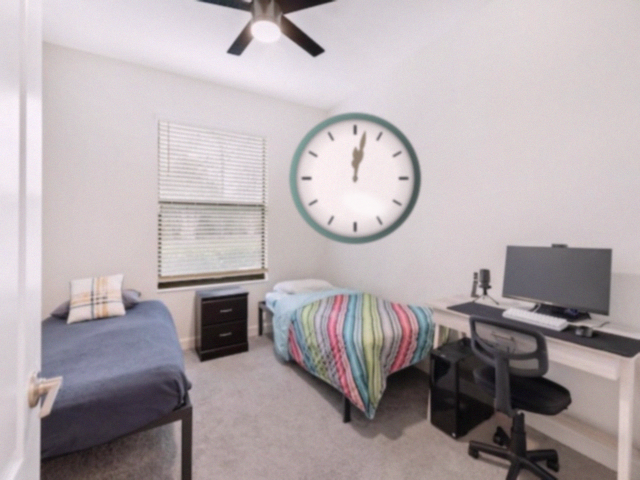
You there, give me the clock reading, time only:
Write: 12:02
